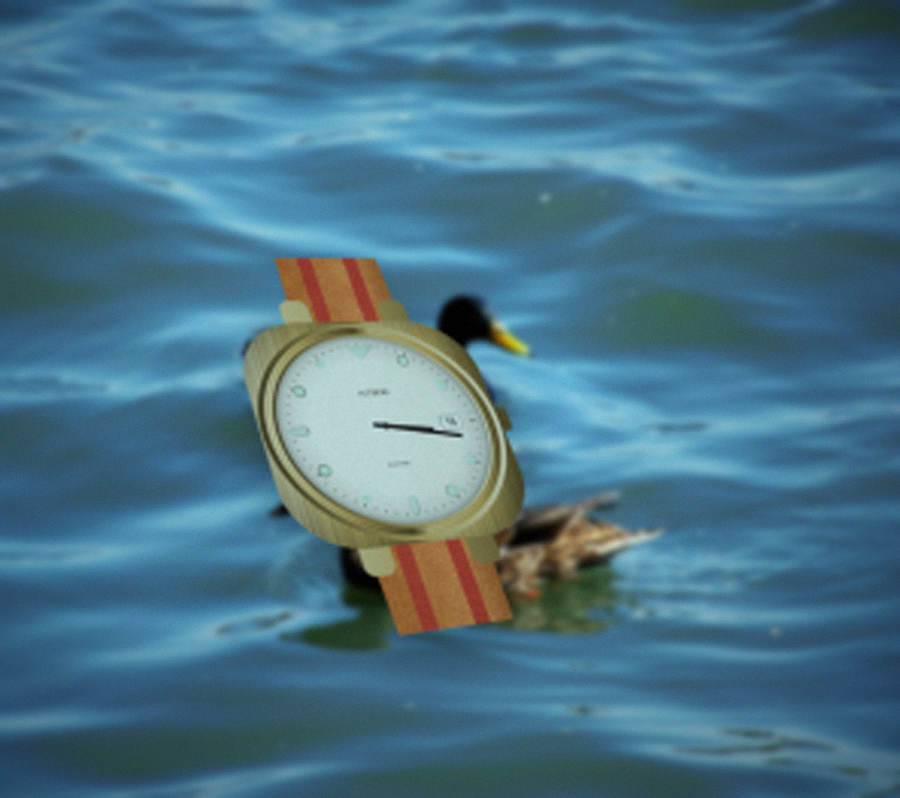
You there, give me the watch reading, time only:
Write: 3:17
